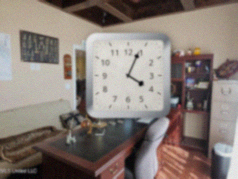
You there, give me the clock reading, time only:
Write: 4:04
